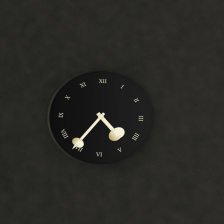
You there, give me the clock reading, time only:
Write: 4:36
